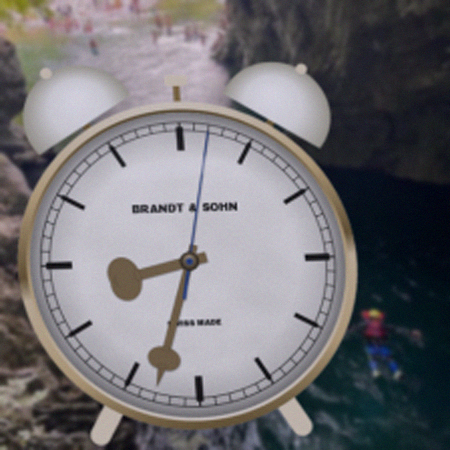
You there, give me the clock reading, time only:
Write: 8:33:02
